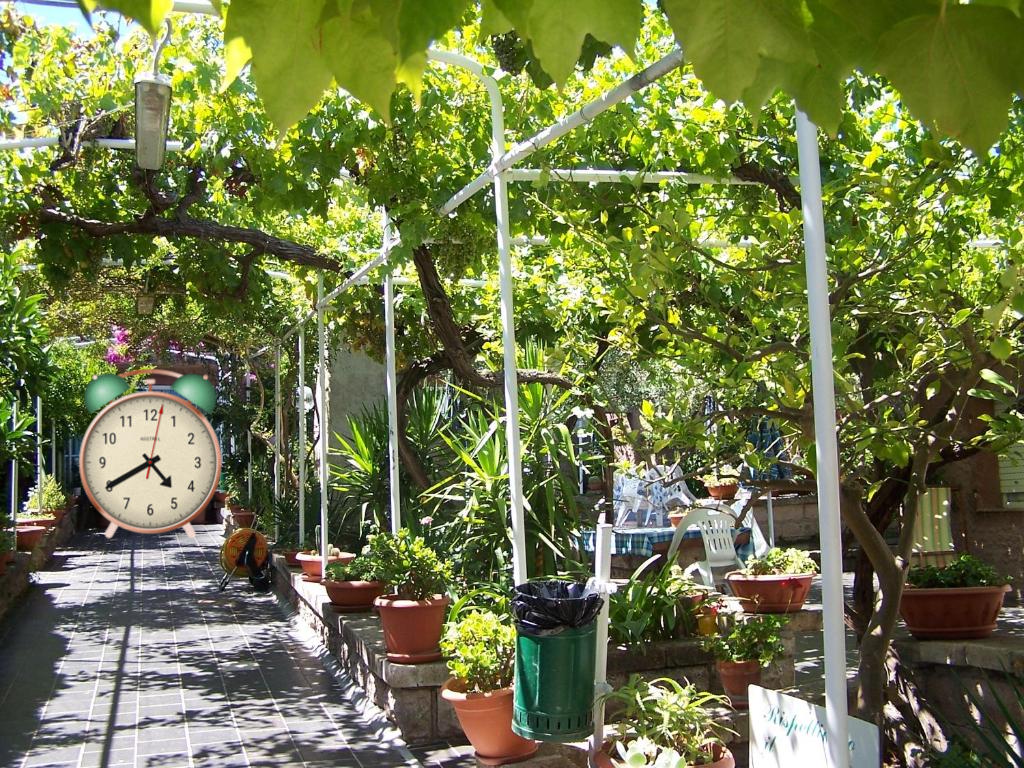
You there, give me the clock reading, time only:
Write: 4:40:02
